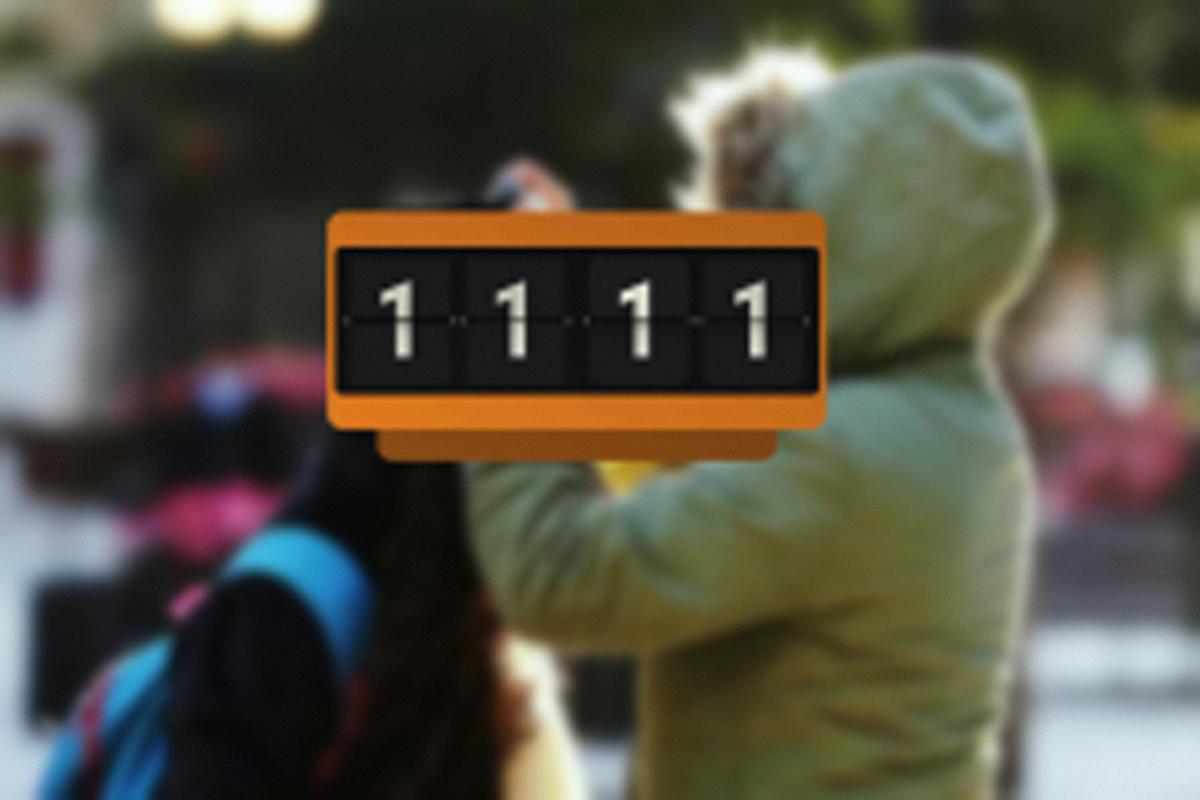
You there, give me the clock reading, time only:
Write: 11:11
